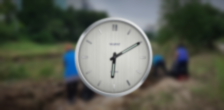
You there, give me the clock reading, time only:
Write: 6:10
